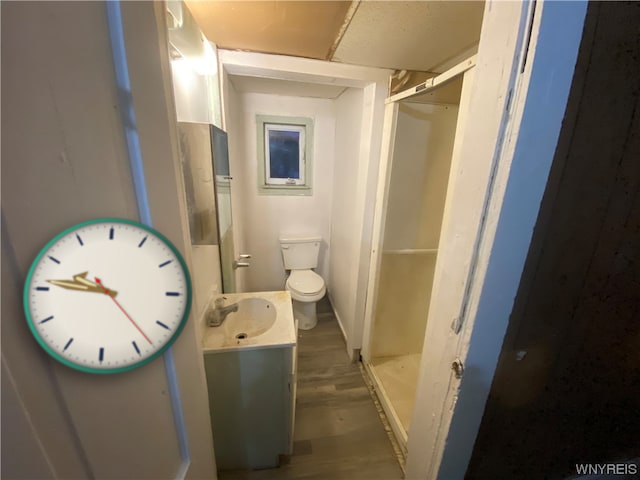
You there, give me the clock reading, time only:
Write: 9:46:23
